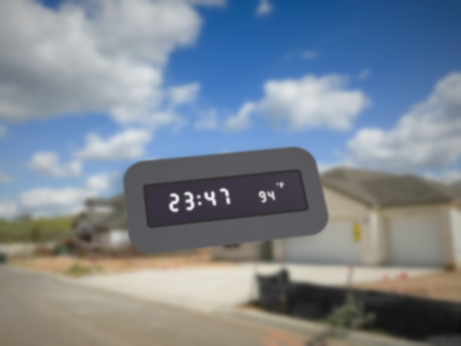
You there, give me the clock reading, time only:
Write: 23:47
